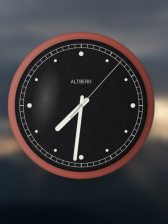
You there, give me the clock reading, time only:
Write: 7:31:07
